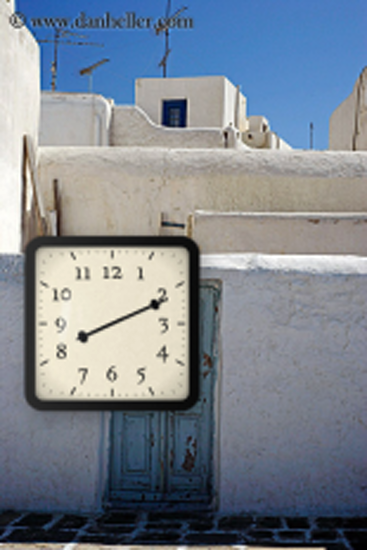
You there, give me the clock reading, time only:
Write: 8:11
